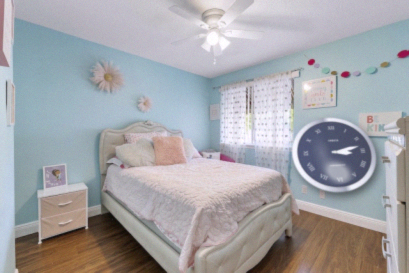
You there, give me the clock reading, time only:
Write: 3:13
